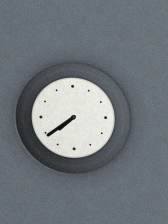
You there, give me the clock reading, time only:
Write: 7:39
